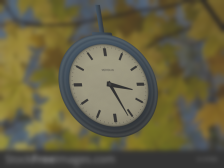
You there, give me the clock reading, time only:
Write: 3:26
